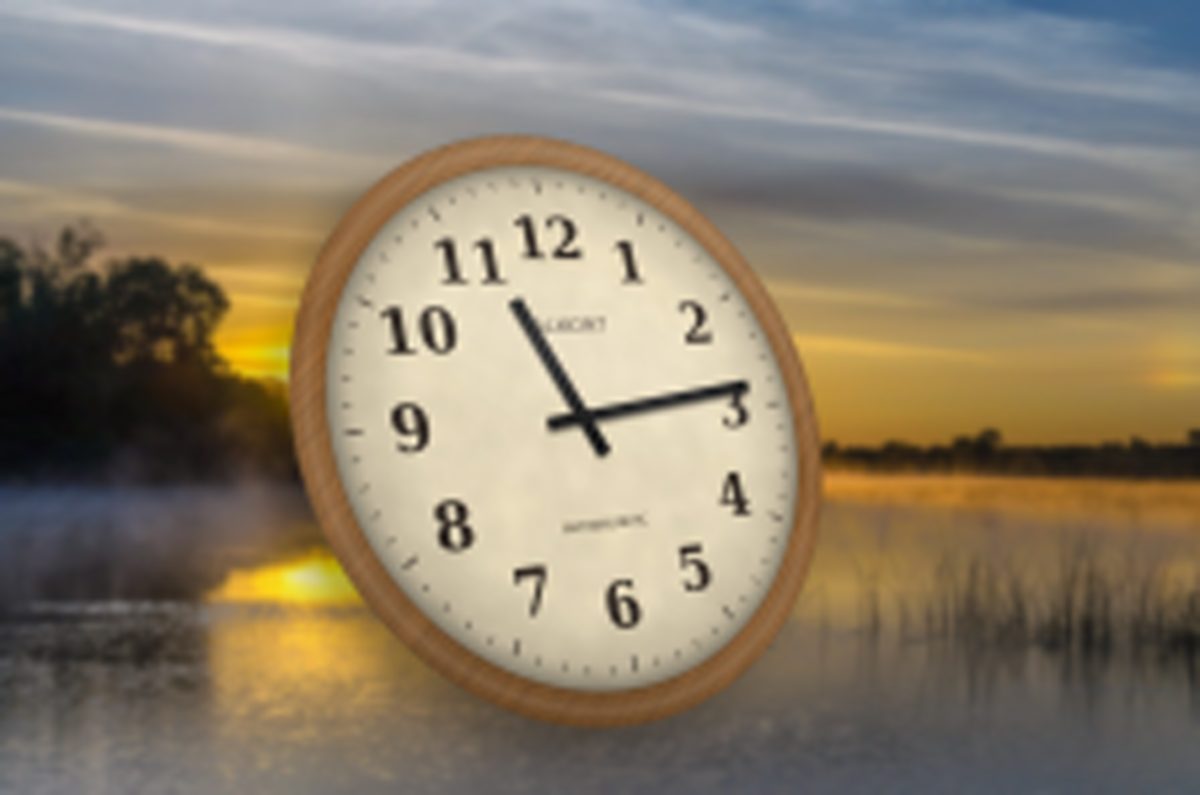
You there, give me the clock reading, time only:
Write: 11:14
